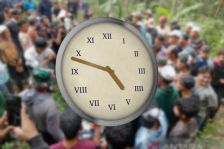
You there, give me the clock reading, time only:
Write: 4:48
